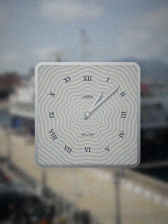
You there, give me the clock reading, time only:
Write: 1:08
